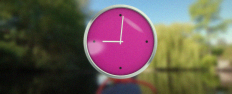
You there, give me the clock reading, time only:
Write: 9:01
